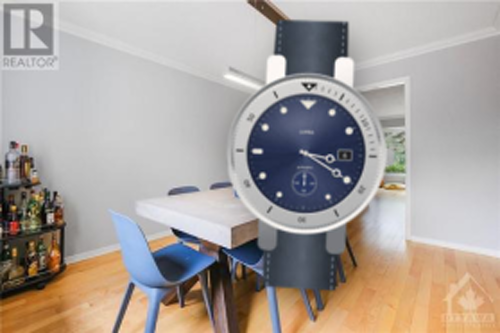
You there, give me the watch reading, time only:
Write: 3:20
